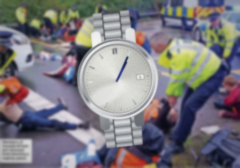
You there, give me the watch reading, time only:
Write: 1:05
